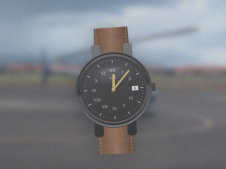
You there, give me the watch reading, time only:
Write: 12:07
